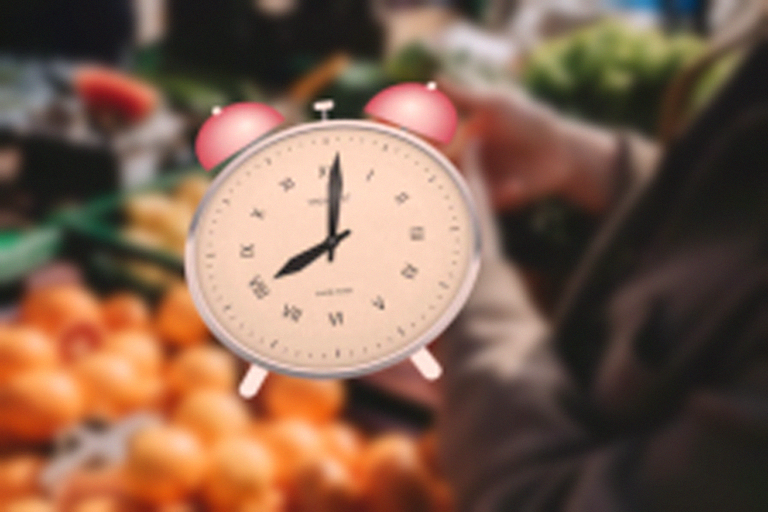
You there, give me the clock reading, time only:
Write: 8:01
